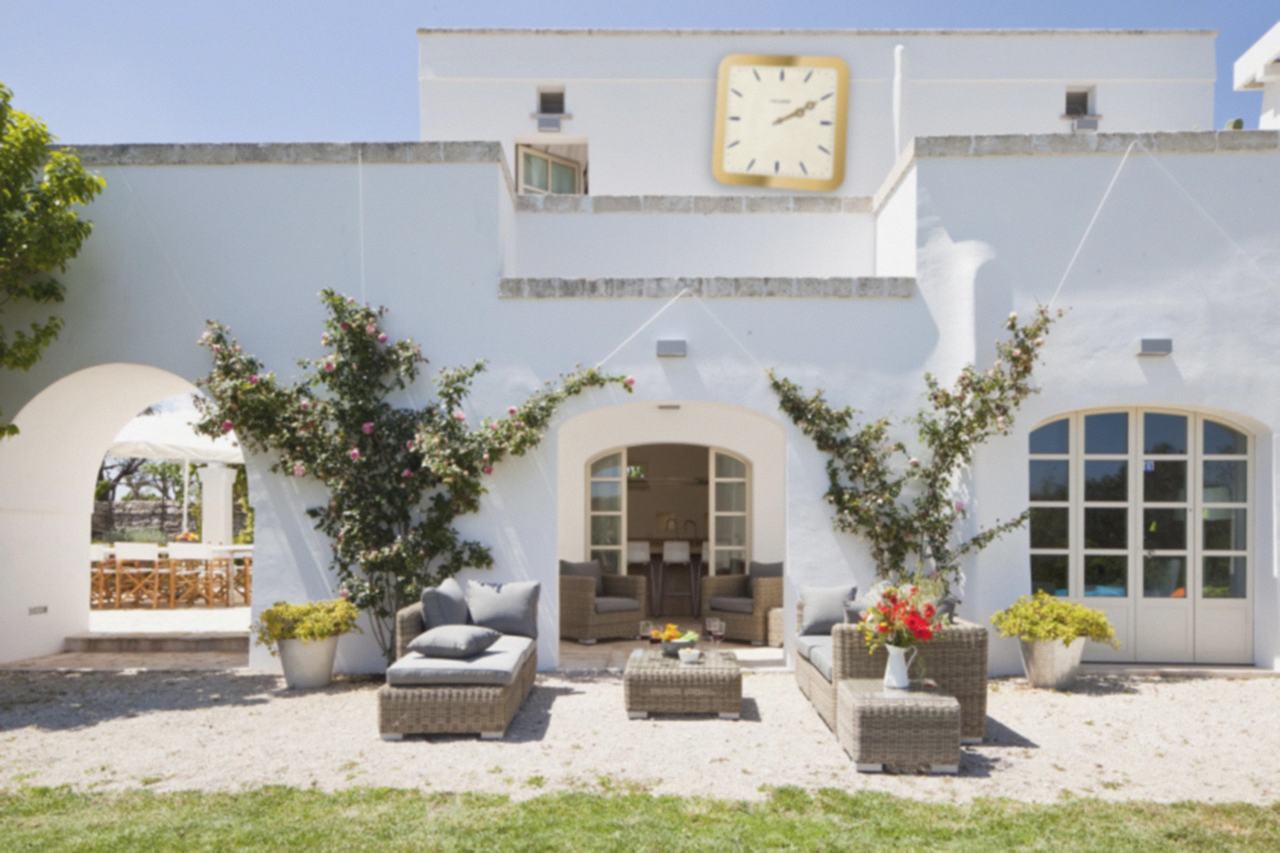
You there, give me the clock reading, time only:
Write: 2:10
